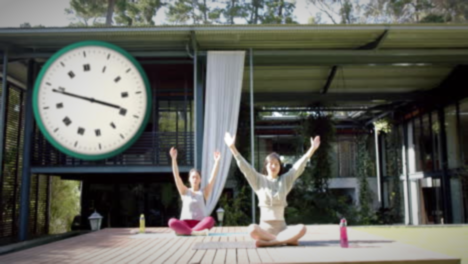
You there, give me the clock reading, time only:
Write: 3:49
